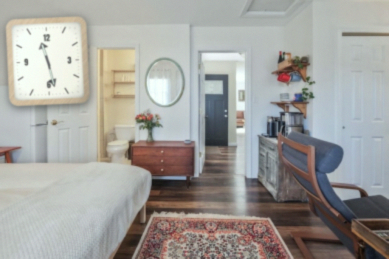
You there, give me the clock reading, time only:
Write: 11:28
